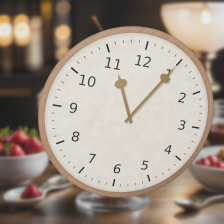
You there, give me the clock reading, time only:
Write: 11:05
